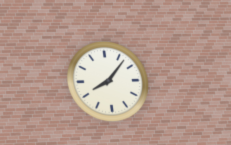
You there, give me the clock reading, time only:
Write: 8:07
